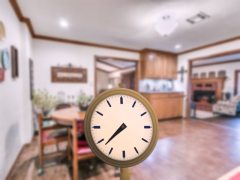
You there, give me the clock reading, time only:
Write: 7:38
